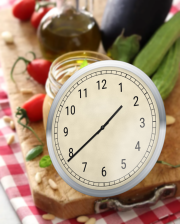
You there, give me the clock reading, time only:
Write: 1:39
